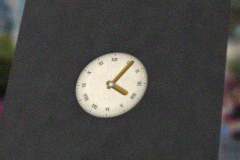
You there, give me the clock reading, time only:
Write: 4:06
